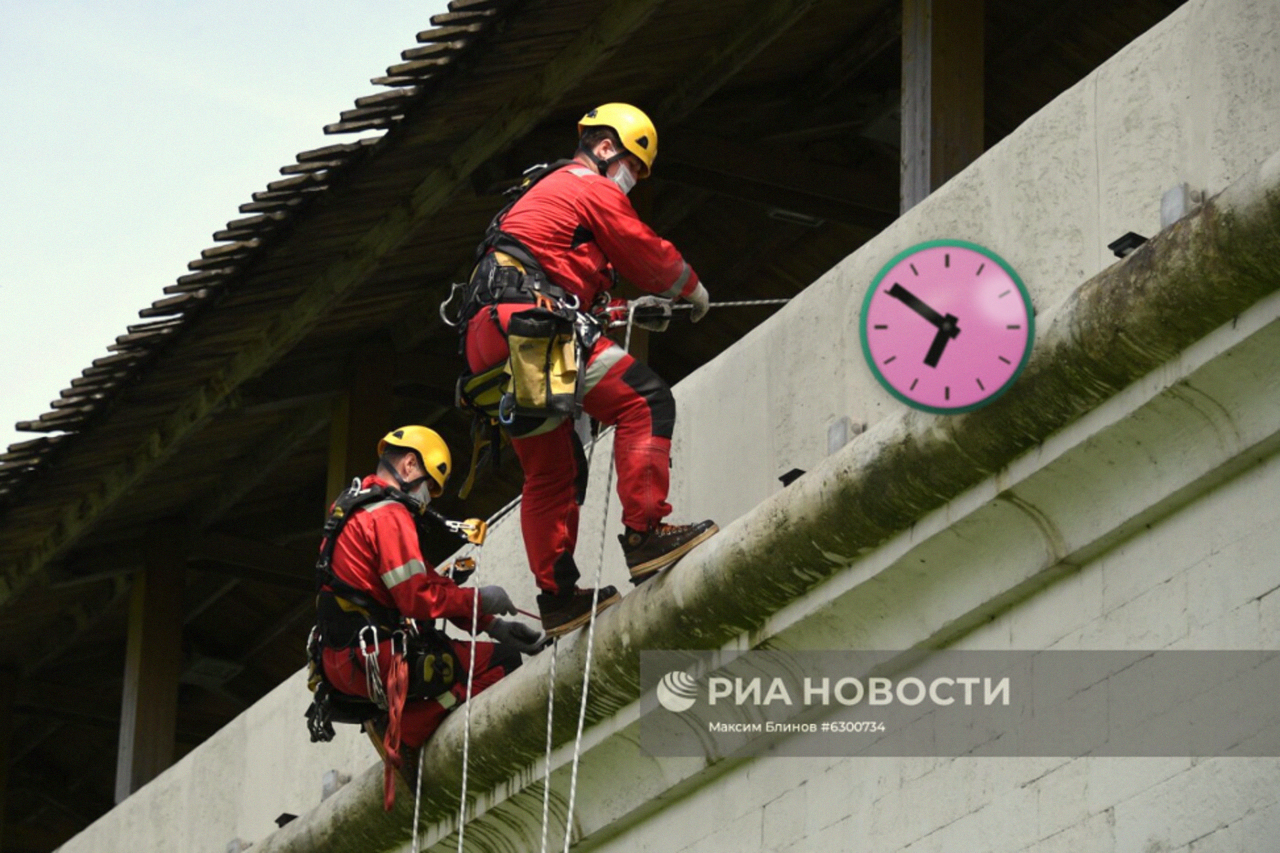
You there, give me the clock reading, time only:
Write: 6:51
